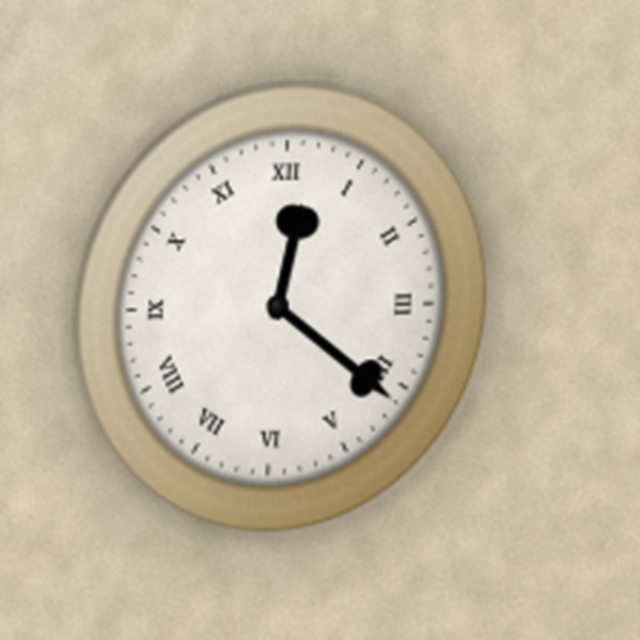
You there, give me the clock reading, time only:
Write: 12:21
